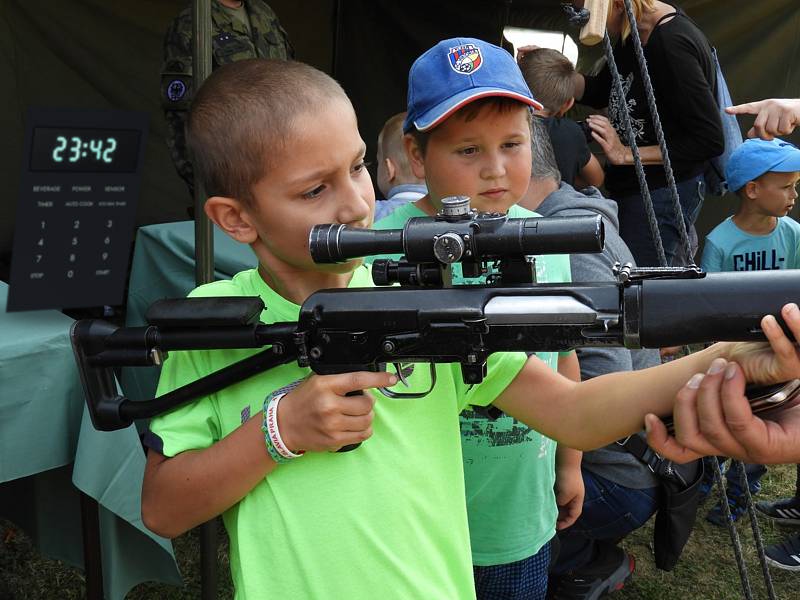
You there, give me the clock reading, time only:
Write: 23:42
